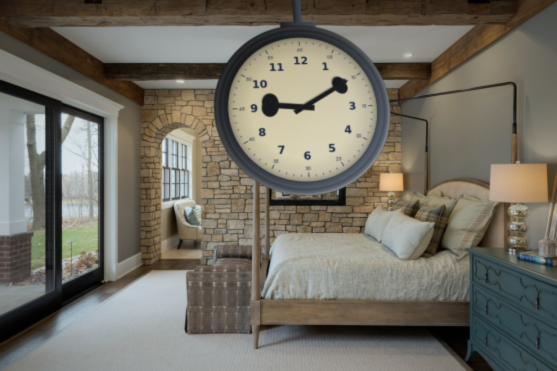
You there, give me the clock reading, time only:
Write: 9:10
